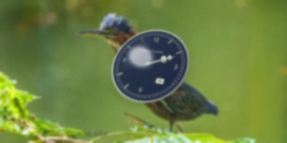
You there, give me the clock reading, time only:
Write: 2:11
